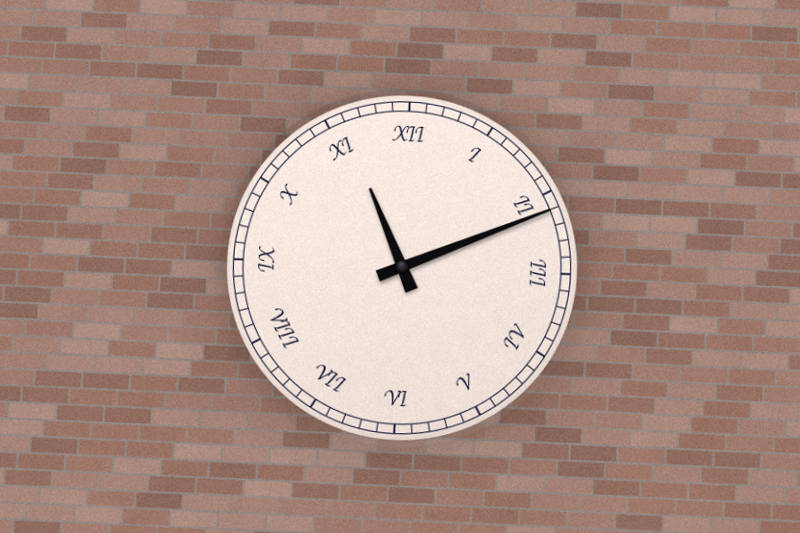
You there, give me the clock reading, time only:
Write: 11:11
